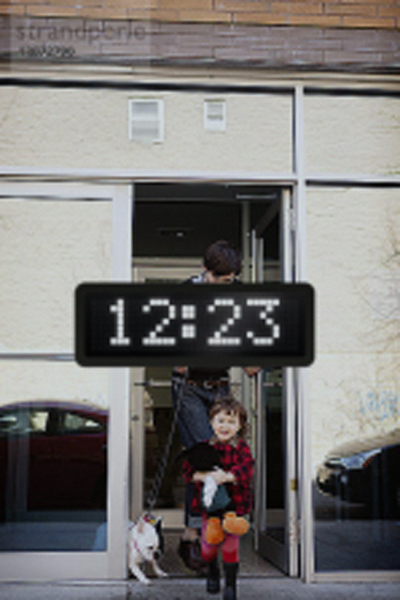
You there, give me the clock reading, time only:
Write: 12:23
